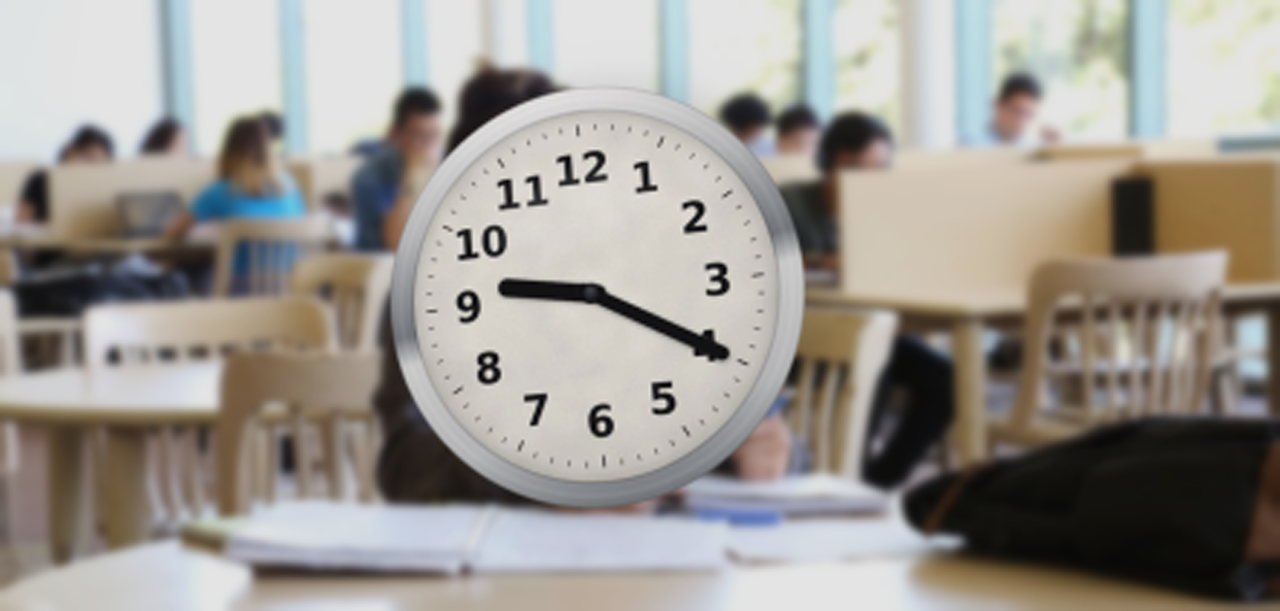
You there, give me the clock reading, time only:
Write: 9:20
